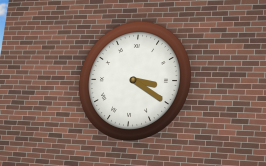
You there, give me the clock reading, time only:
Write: 3:20
